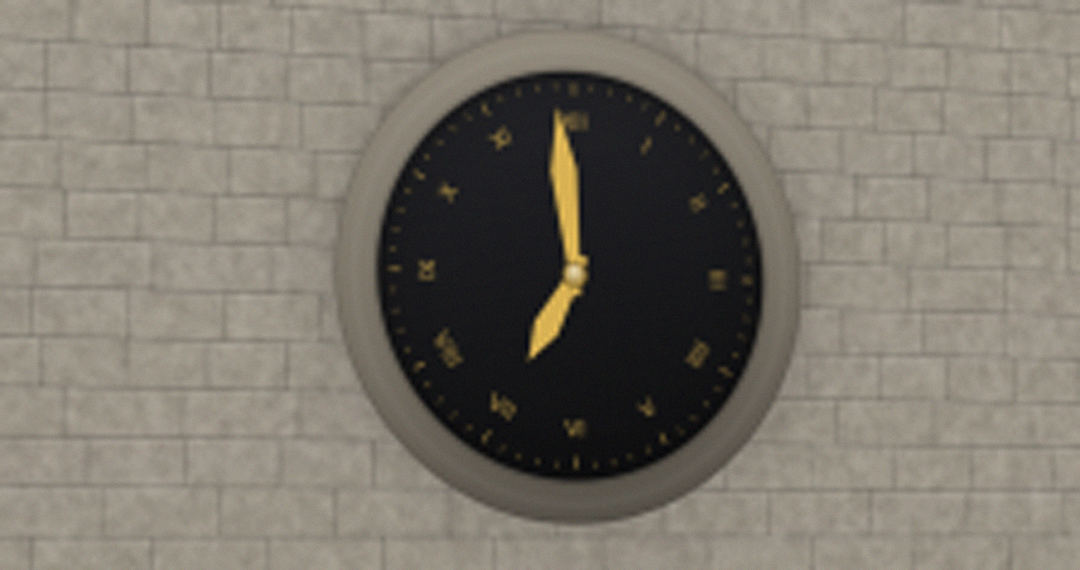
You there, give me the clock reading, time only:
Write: 6:59
